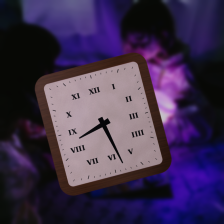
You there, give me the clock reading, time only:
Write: 8:28
